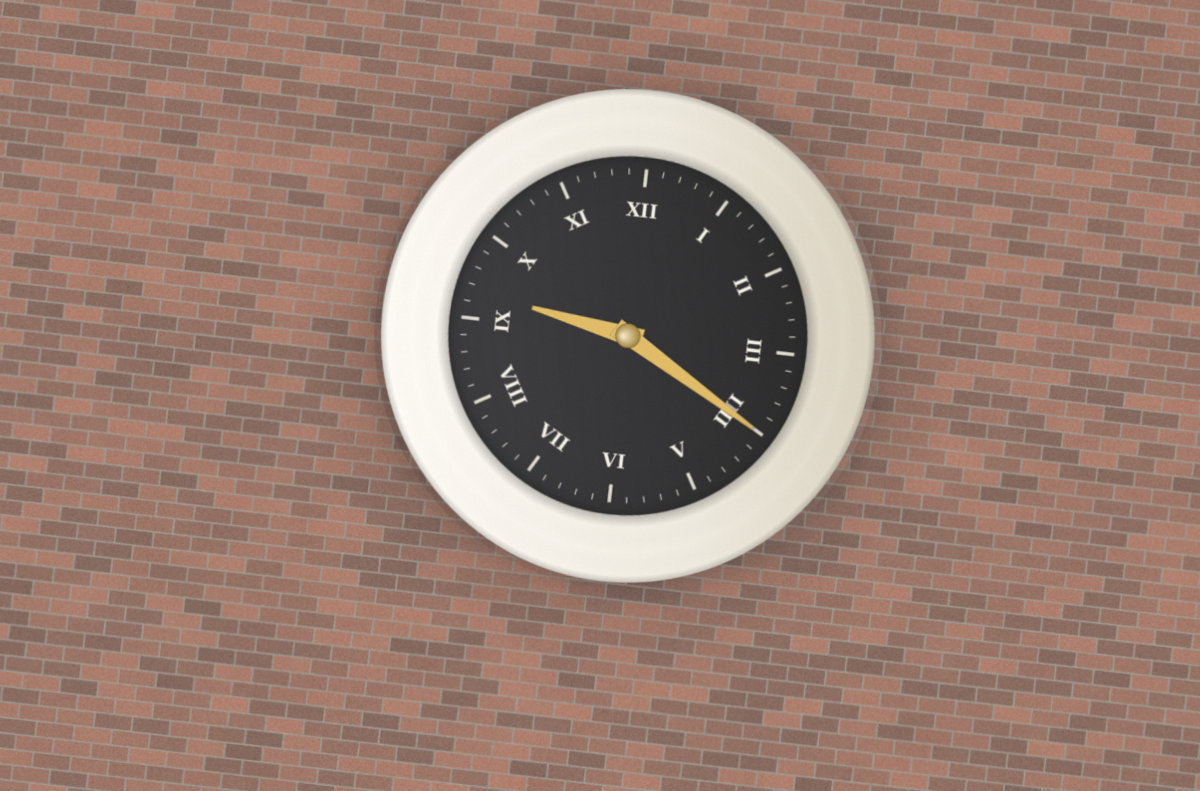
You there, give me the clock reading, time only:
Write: 9:20
